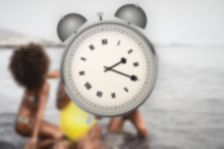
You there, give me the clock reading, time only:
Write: 2:20
